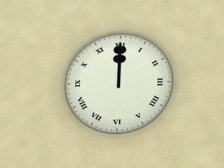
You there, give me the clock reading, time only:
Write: 12:00
